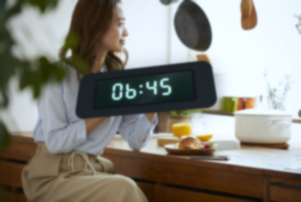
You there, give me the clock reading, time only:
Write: 6:45
